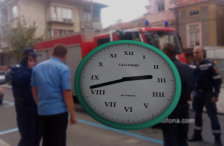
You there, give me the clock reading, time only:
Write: 2:42
